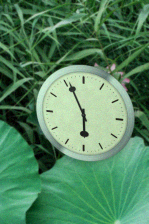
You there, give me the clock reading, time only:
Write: 5:56
